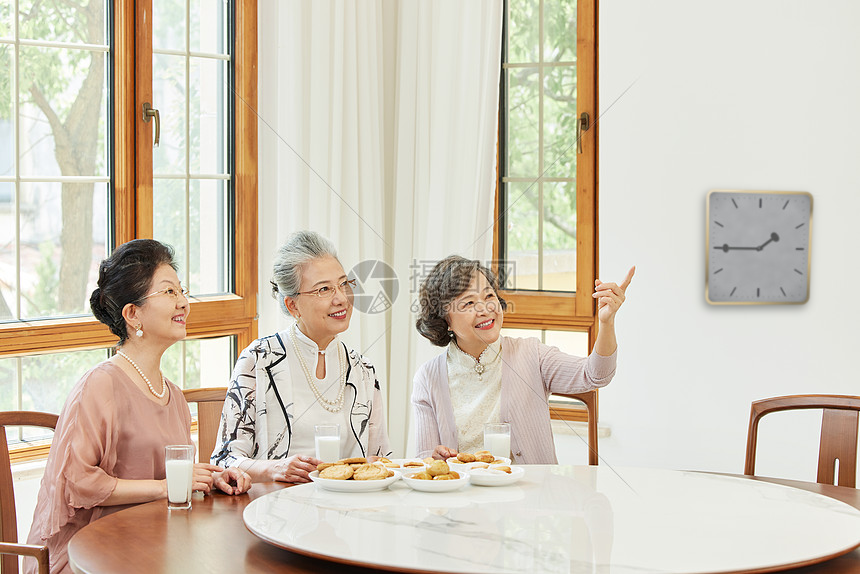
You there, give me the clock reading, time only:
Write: 1:45
